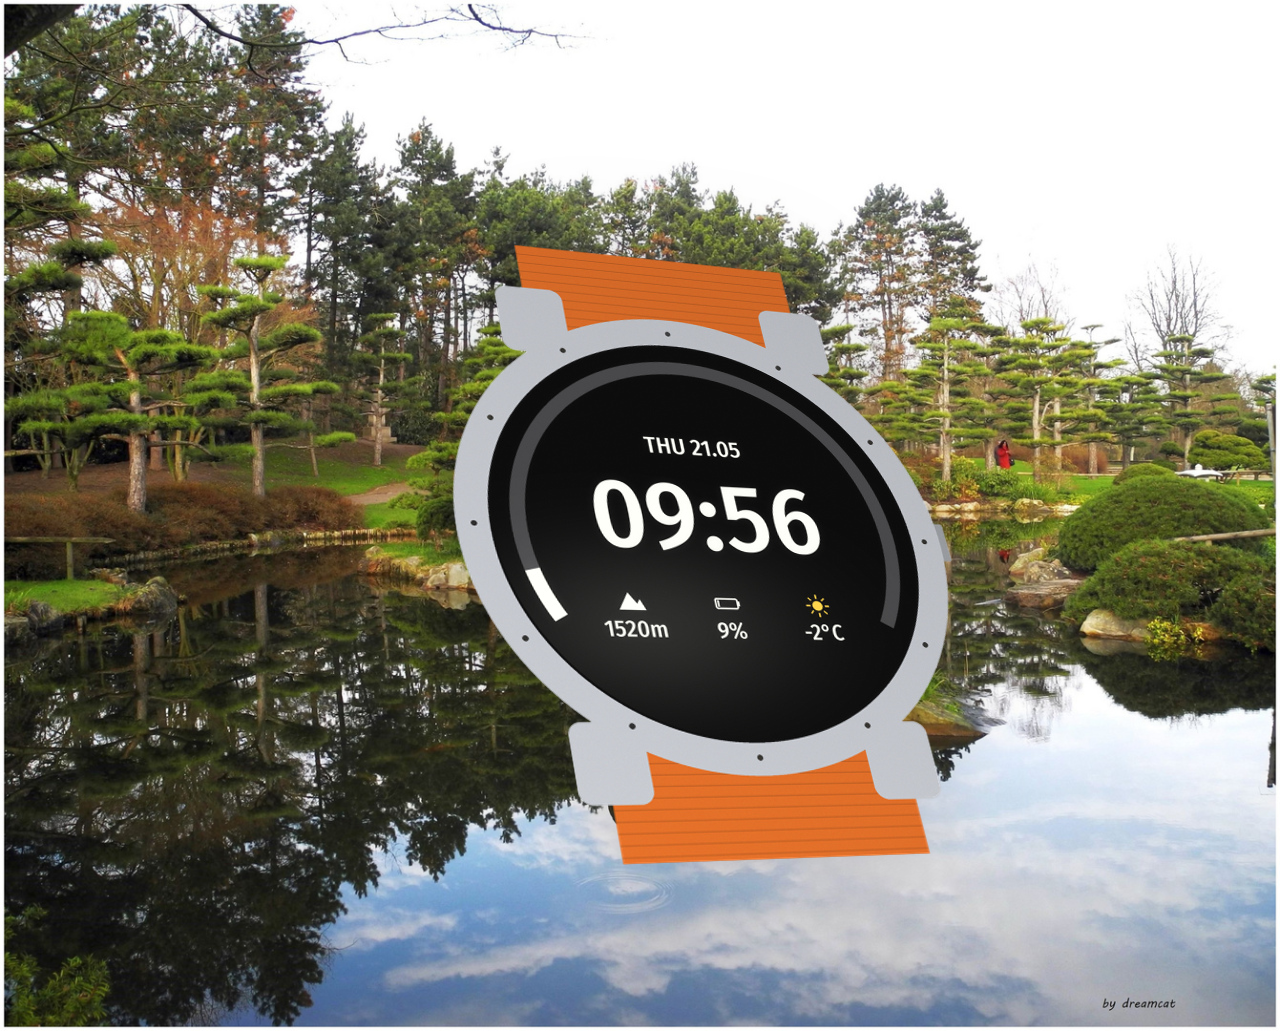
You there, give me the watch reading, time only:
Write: 9:56
